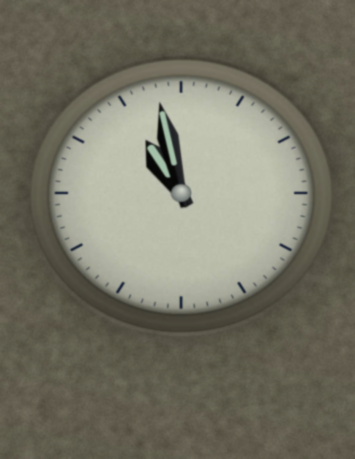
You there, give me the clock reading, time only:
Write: 10:58
